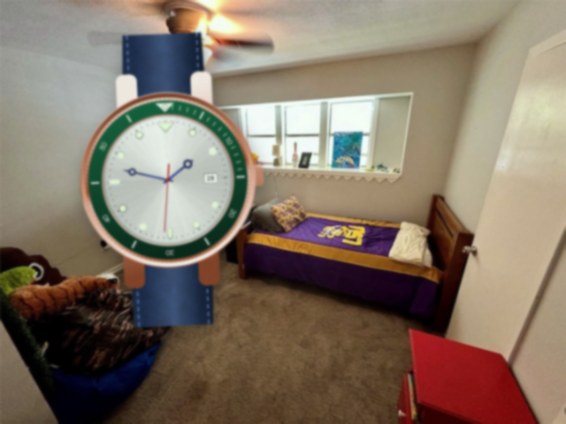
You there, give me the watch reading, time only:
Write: 1:47:31
